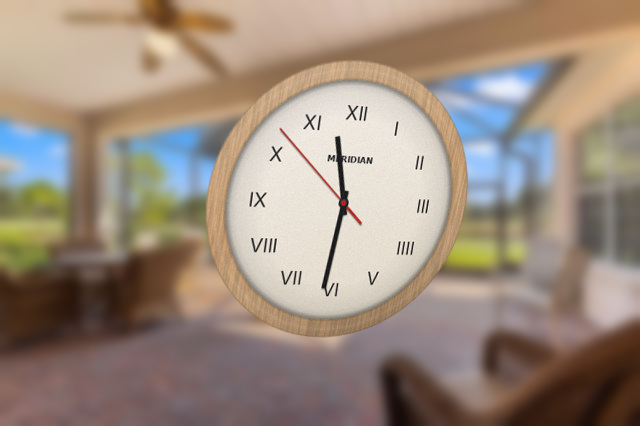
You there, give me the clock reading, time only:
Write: 11:30:52
